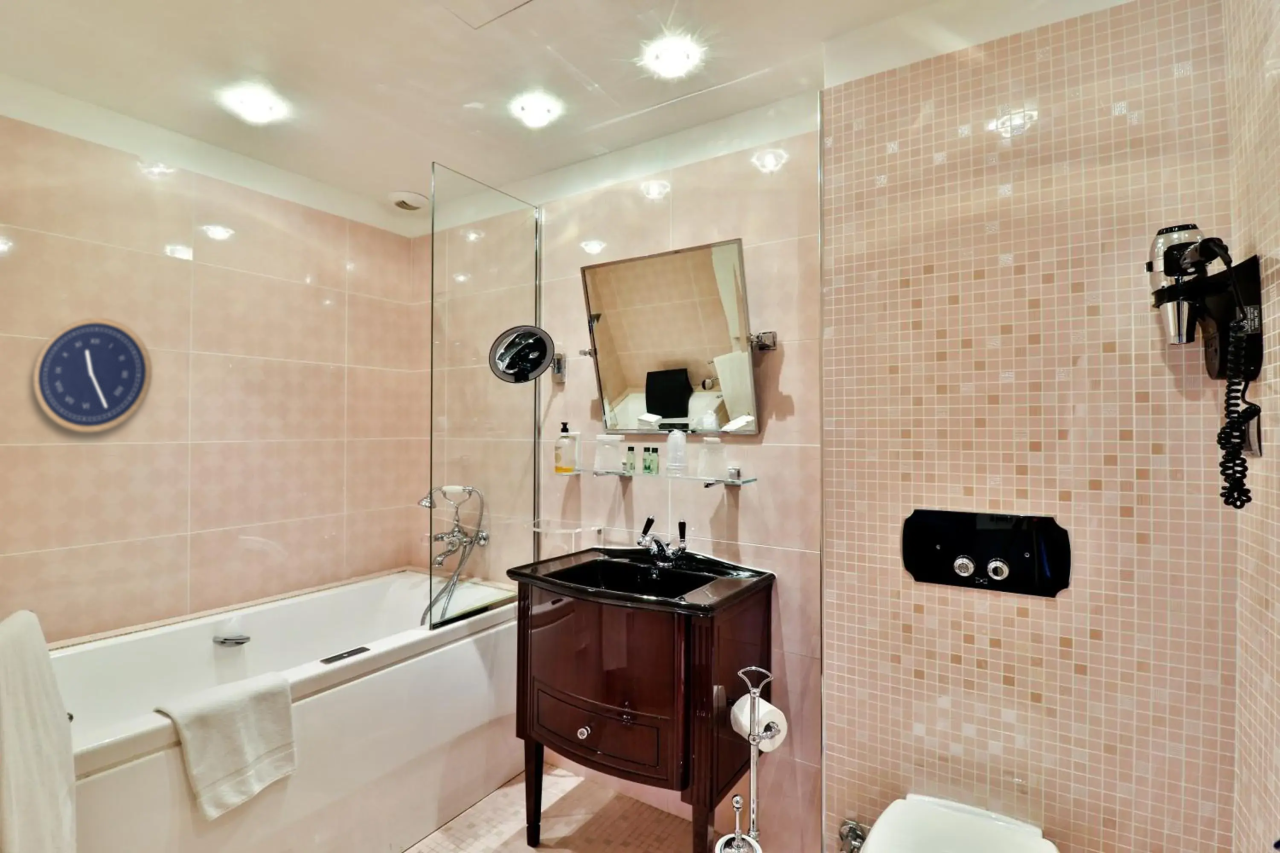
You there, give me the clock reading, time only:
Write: 11:25
